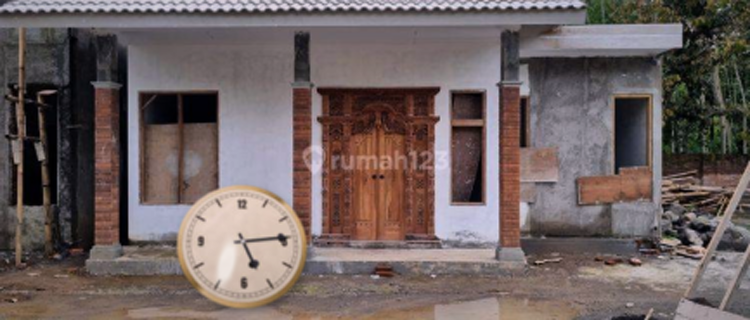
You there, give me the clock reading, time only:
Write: 5:14
